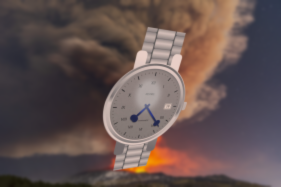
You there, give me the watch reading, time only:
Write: 7:23
